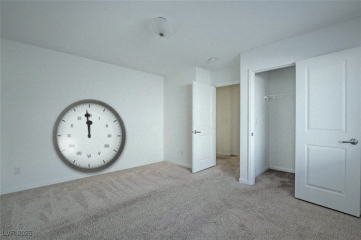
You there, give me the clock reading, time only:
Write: 11:59
